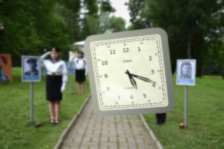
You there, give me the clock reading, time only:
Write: 5:19
